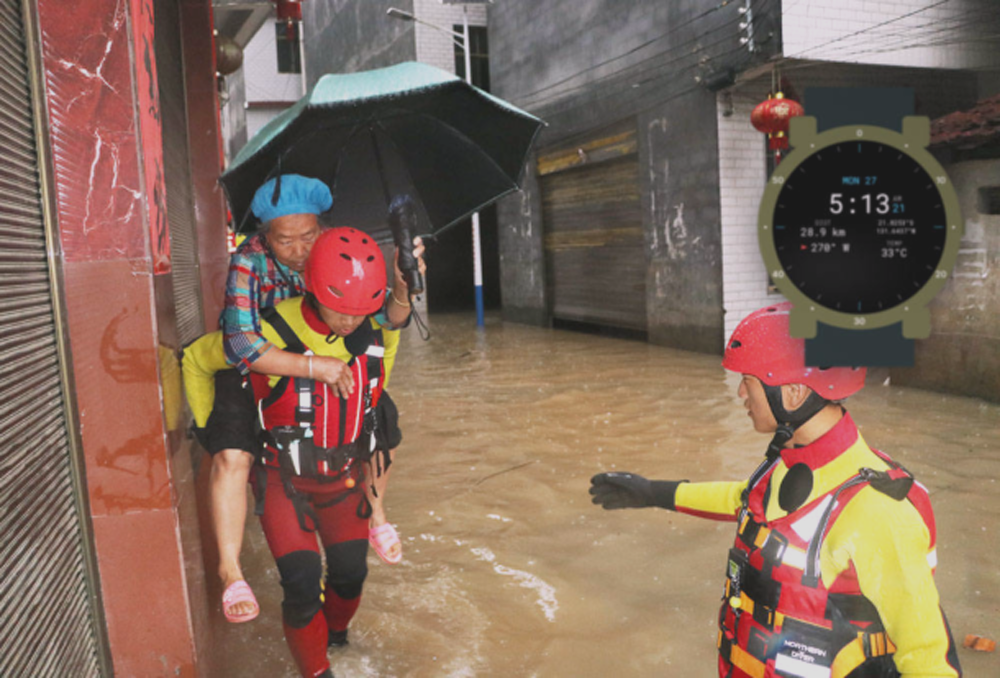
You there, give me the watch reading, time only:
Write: 5:13
